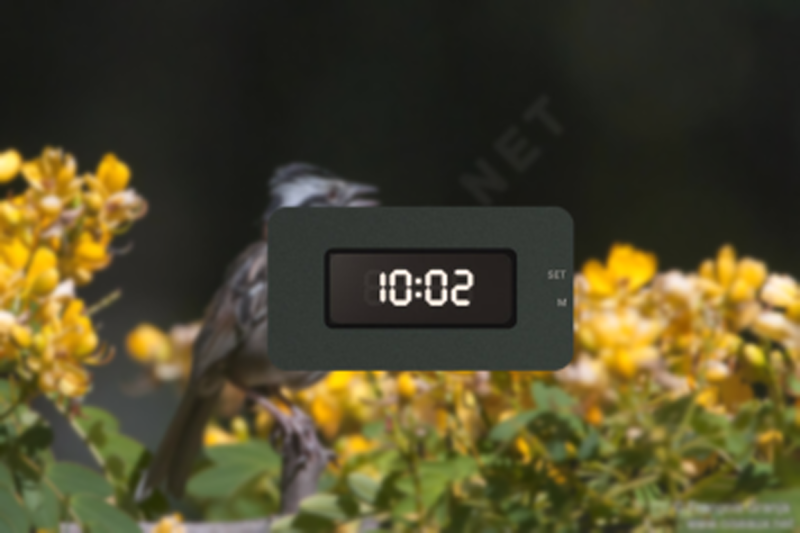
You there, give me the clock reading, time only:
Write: 10:02
